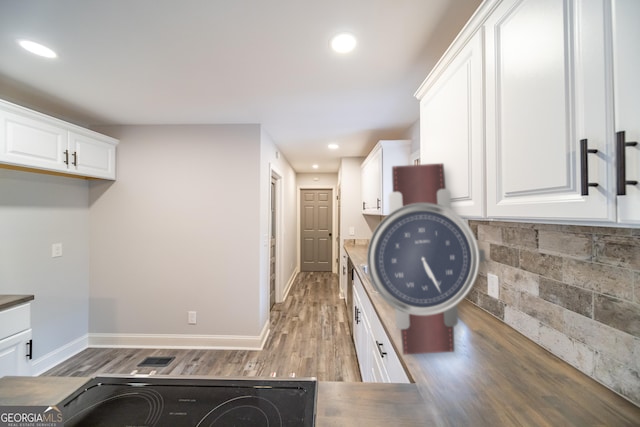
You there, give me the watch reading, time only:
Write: 5:26
